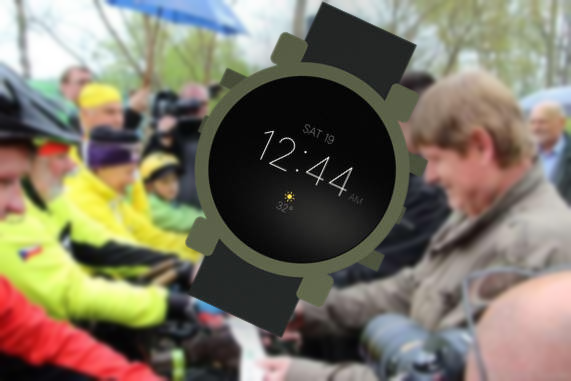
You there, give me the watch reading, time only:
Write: 12:44
